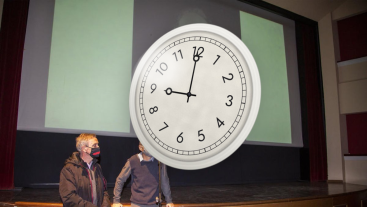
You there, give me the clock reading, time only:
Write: 9:00
